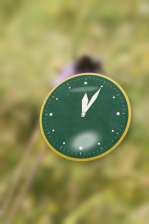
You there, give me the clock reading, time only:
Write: 12:05
